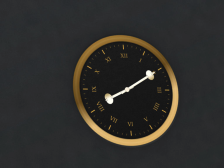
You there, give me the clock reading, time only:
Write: 8:10
